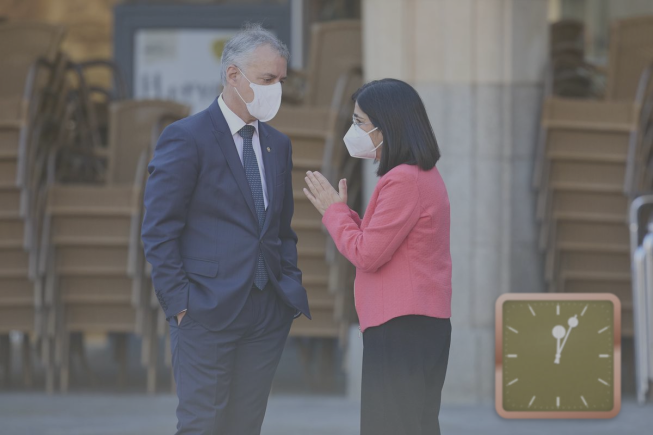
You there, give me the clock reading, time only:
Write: 12:04
